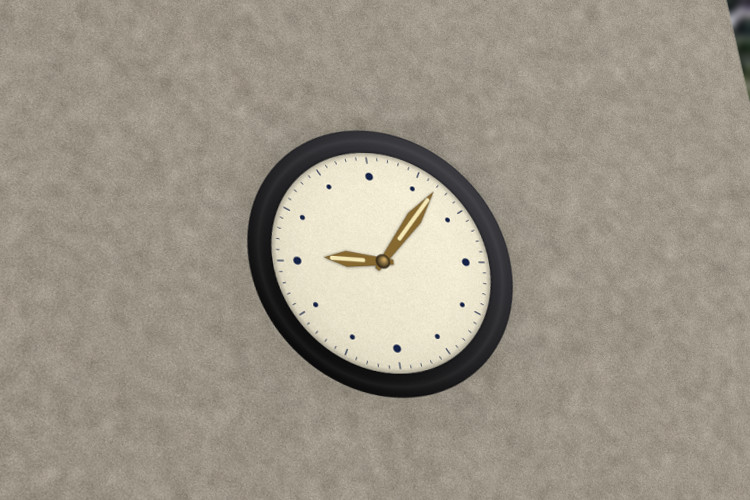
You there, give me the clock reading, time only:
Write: 9:07
